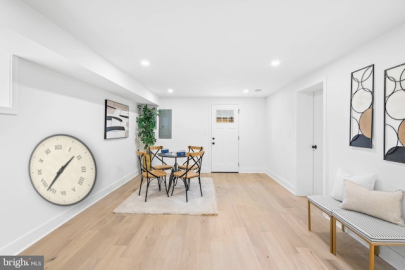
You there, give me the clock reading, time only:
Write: 1:37
